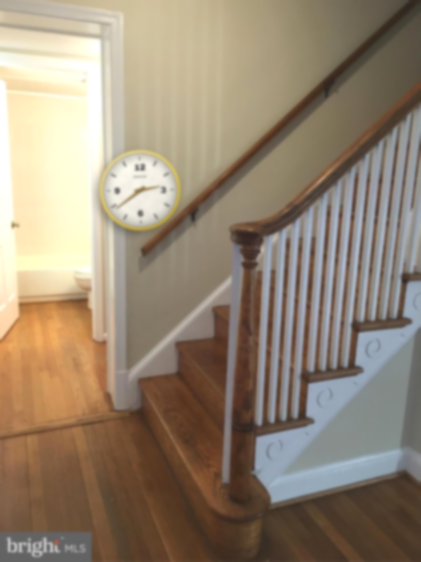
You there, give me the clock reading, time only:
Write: 2:39
